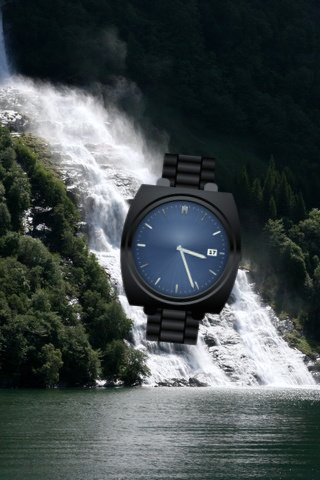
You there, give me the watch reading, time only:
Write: 3:26
